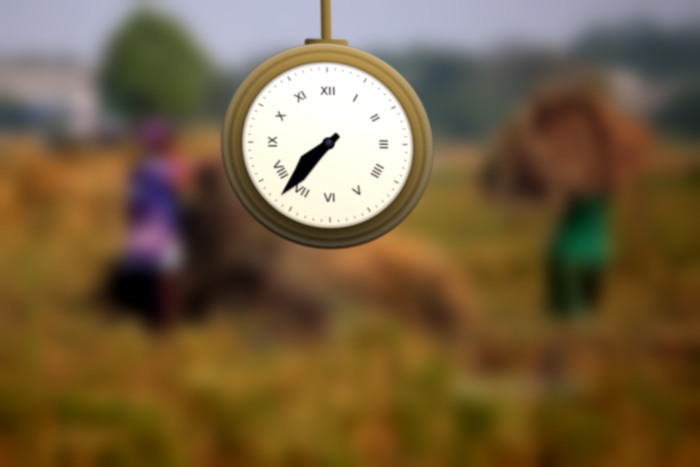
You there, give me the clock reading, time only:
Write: 7:37
